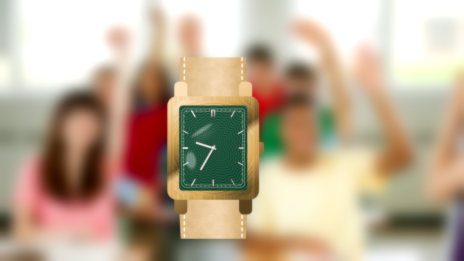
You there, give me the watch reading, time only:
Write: 9:35
